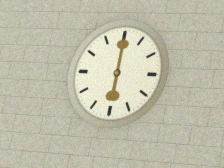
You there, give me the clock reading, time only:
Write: 6:00
